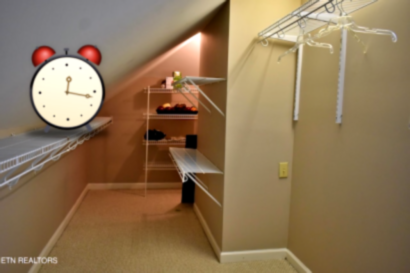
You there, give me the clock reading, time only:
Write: 12:17
